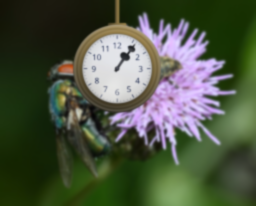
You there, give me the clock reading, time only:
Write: 1:06
